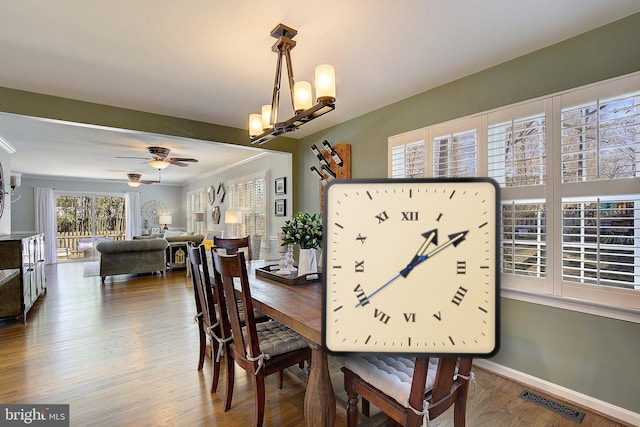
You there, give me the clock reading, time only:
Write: 1:09:39
